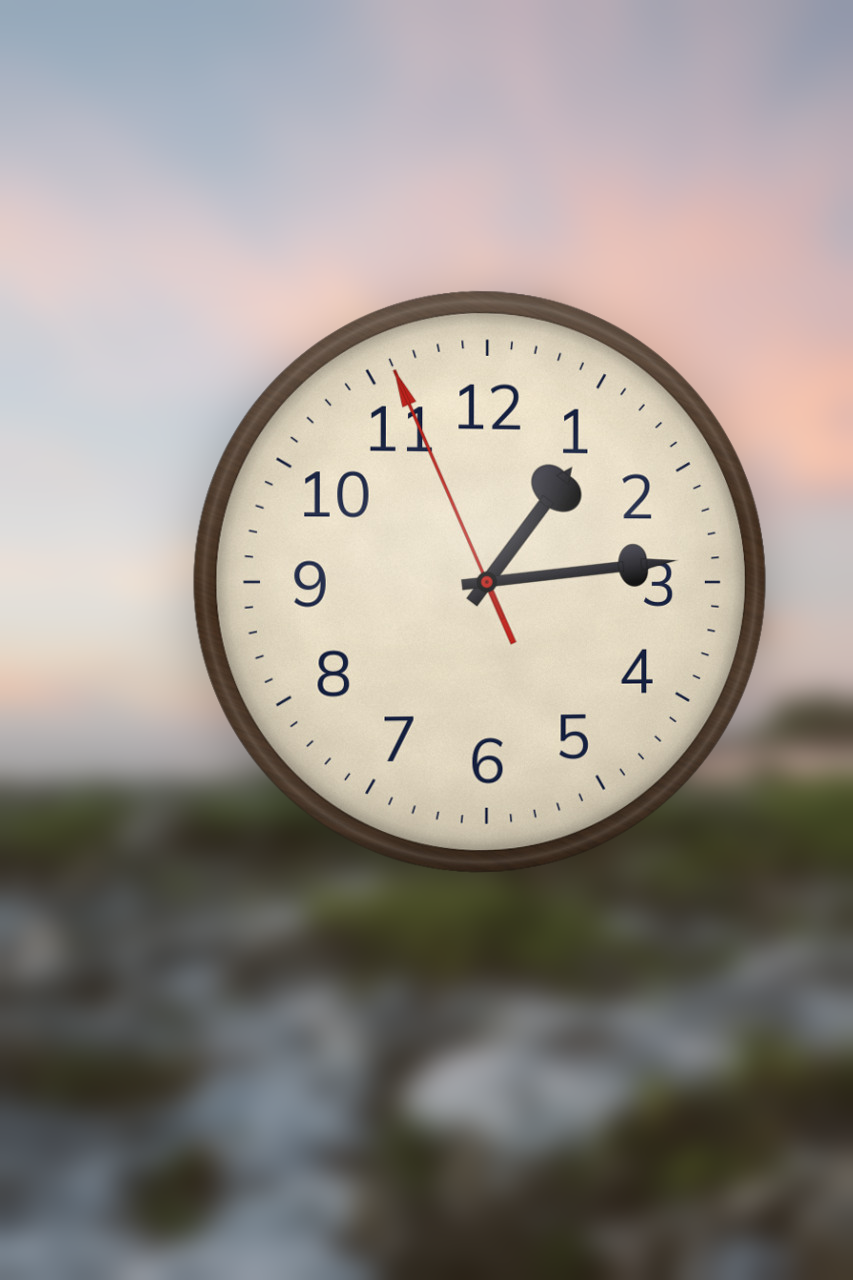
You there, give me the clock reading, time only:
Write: 1:13:56
